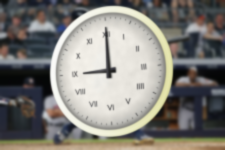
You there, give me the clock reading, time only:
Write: 9:00
